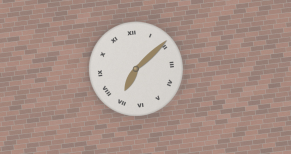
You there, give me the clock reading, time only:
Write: 7:09
